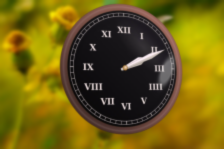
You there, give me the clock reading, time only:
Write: 2:11
